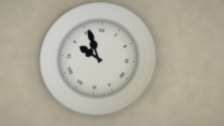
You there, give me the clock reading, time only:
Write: 9:56
